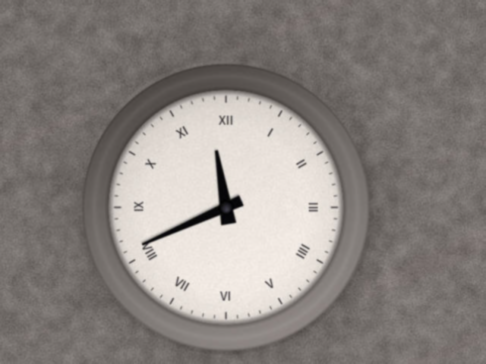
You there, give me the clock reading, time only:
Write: 11:41
